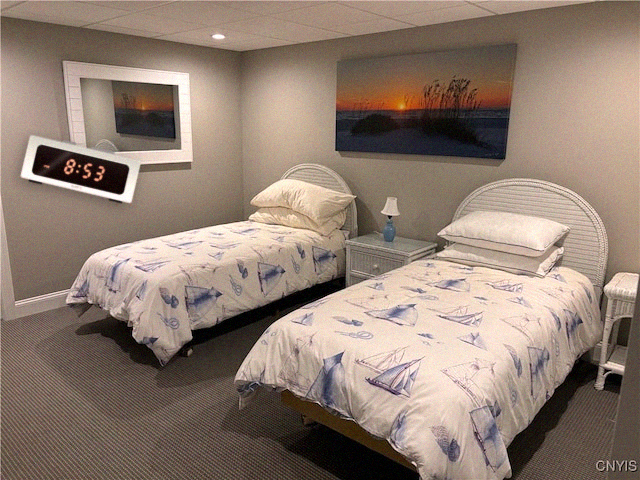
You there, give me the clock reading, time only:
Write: 8:53
